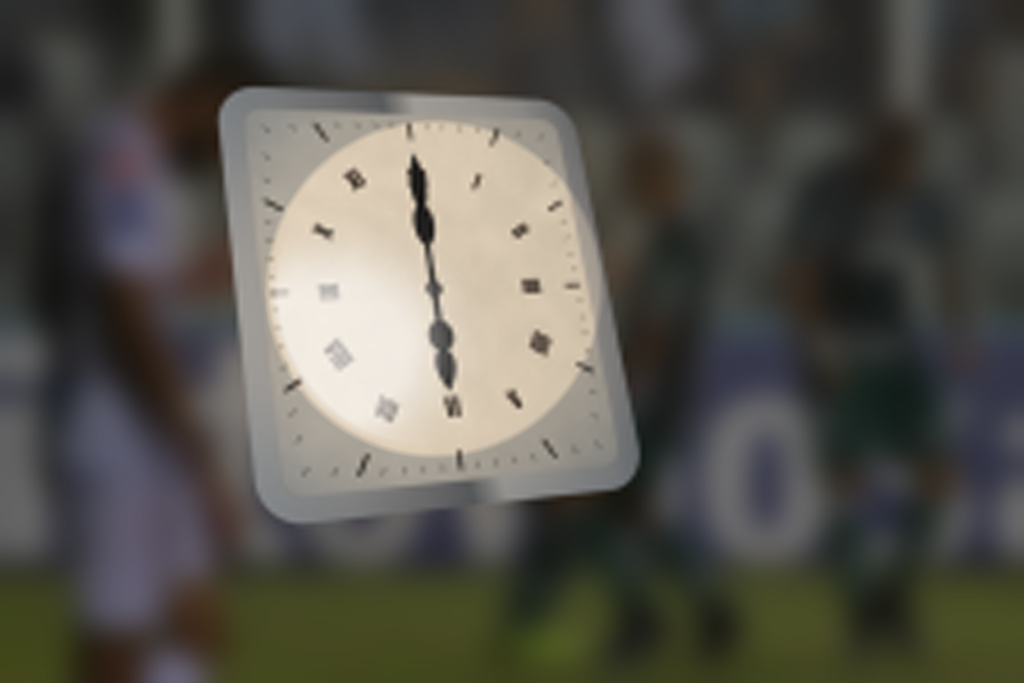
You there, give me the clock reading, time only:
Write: 6:00
